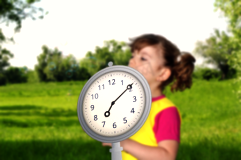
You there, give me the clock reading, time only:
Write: 7:09
